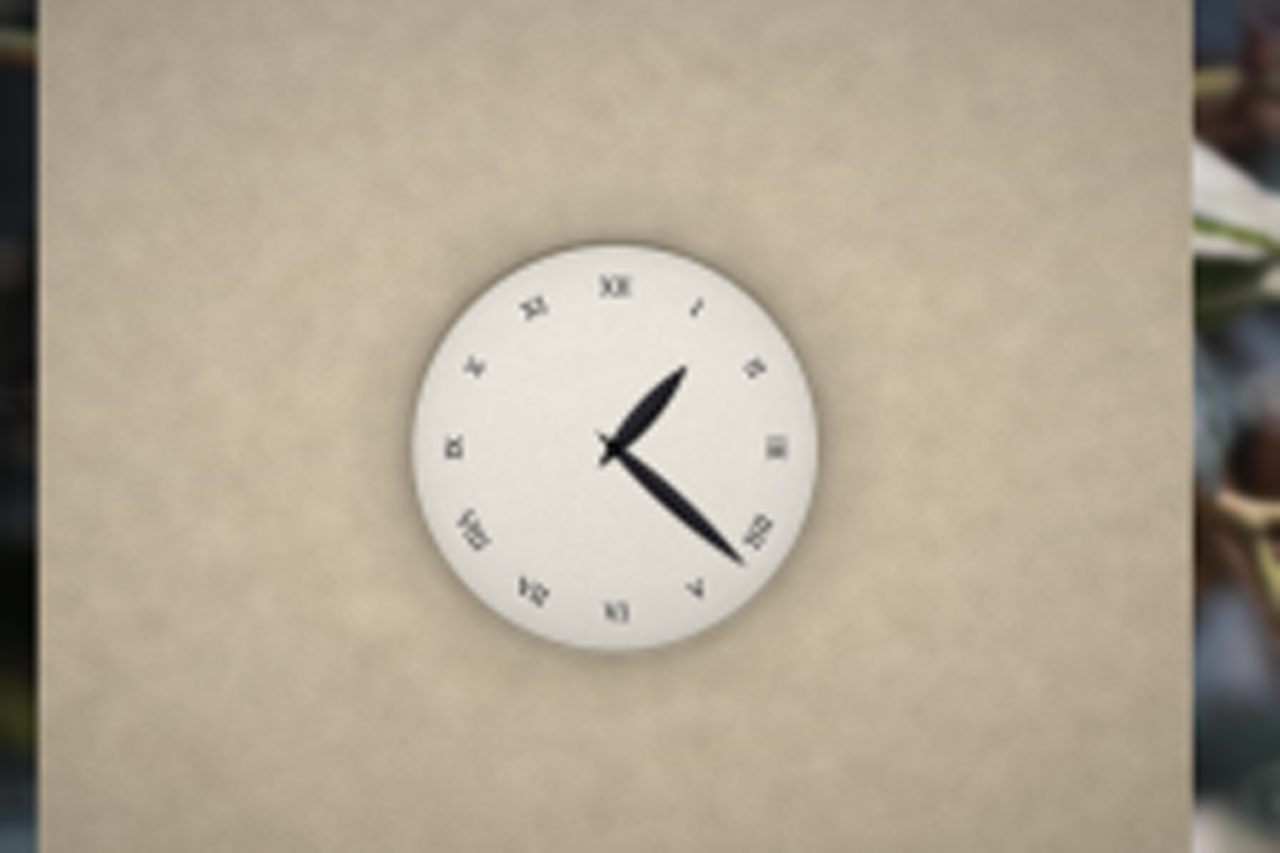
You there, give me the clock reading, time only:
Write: 1:22
